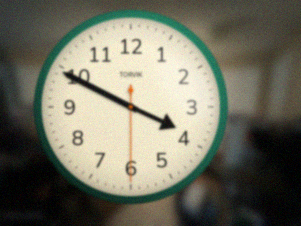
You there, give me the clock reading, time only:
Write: 3:49:30
